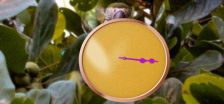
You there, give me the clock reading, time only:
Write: 3:16
